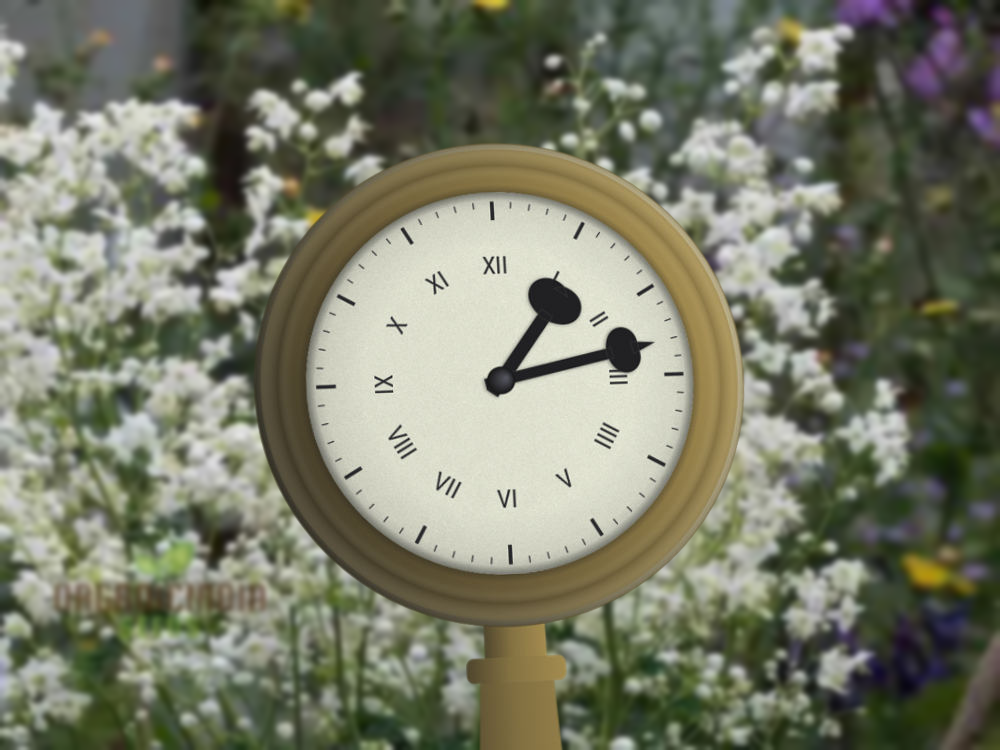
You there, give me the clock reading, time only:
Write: 1:13
